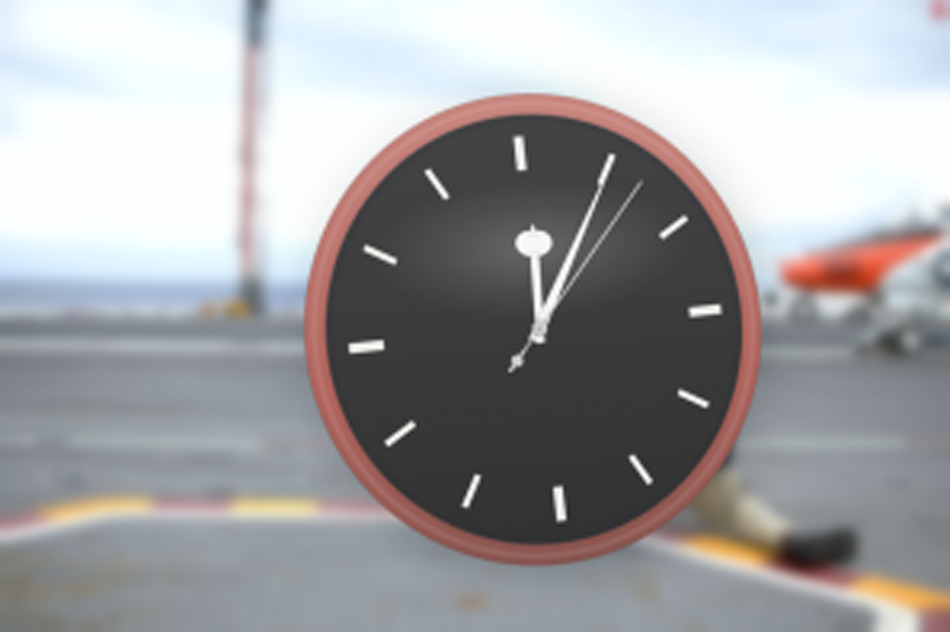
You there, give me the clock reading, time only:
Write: 12:05:07
